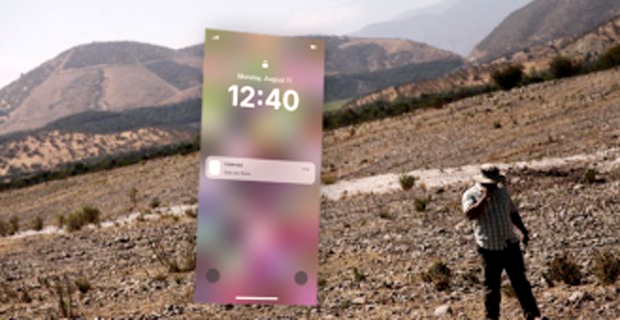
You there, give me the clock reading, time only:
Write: 12:40
